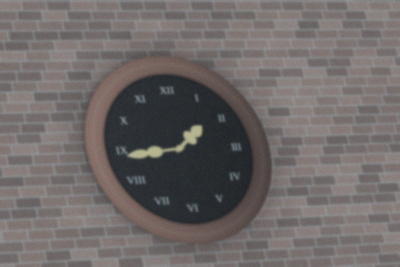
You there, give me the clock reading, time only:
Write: 1:44
